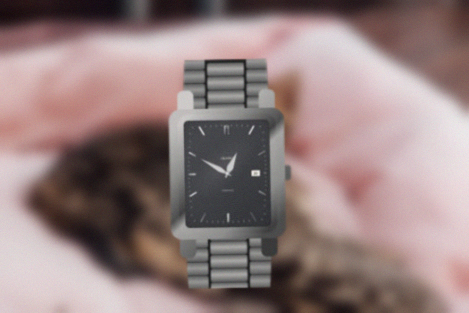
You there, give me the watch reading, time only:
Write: 12:50
